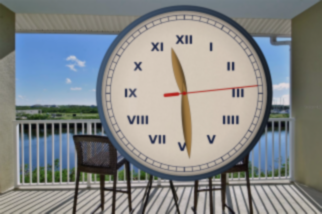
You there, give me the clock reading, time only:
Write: 11:29:14
